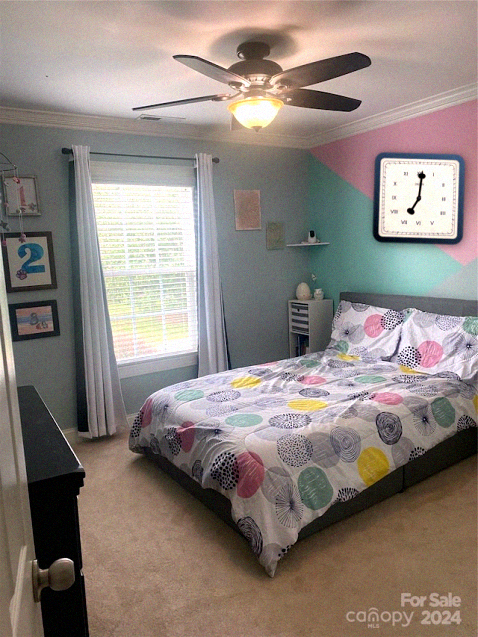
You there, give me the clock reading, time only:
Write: 7:01
